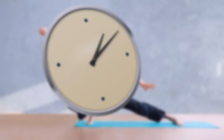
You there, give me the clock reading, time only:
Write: 1:09
